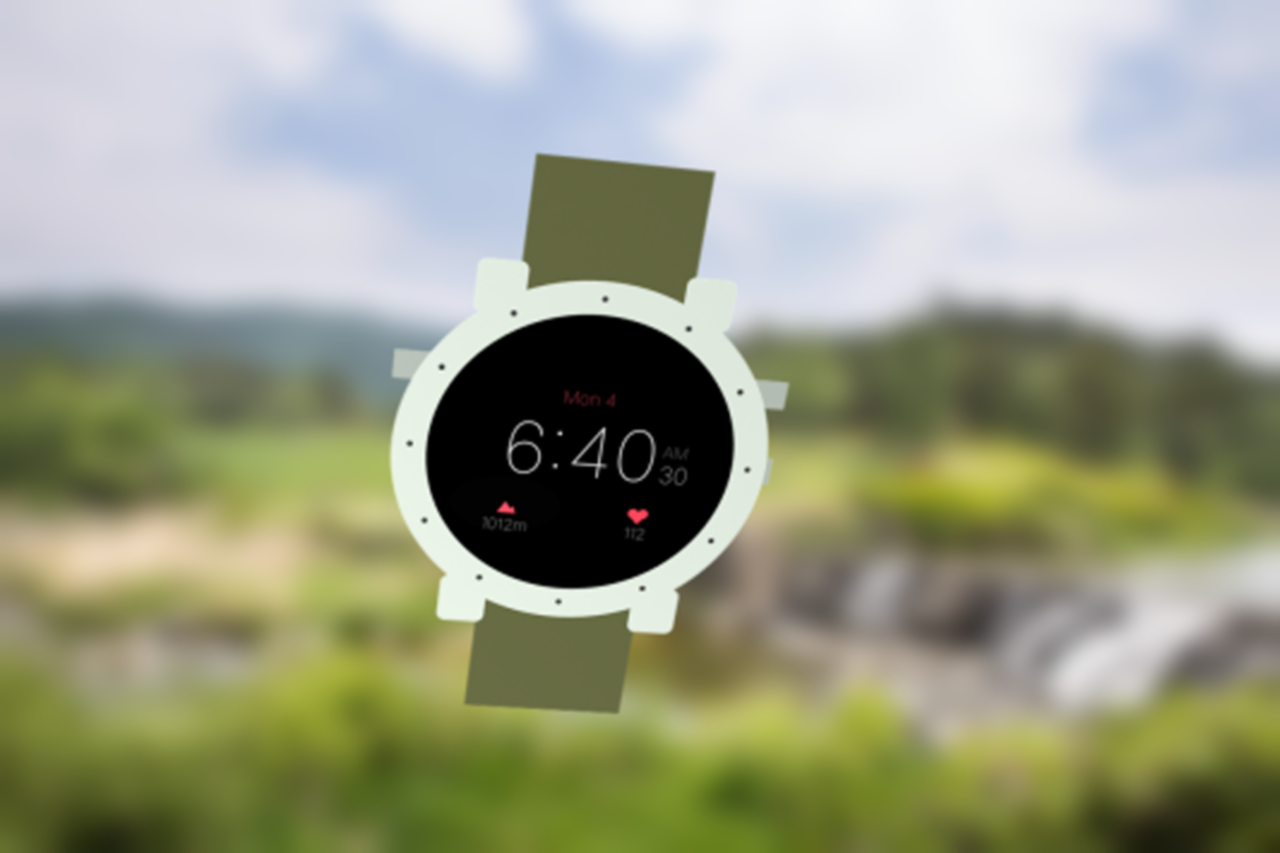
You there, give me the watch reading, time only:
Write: 6:40:30
